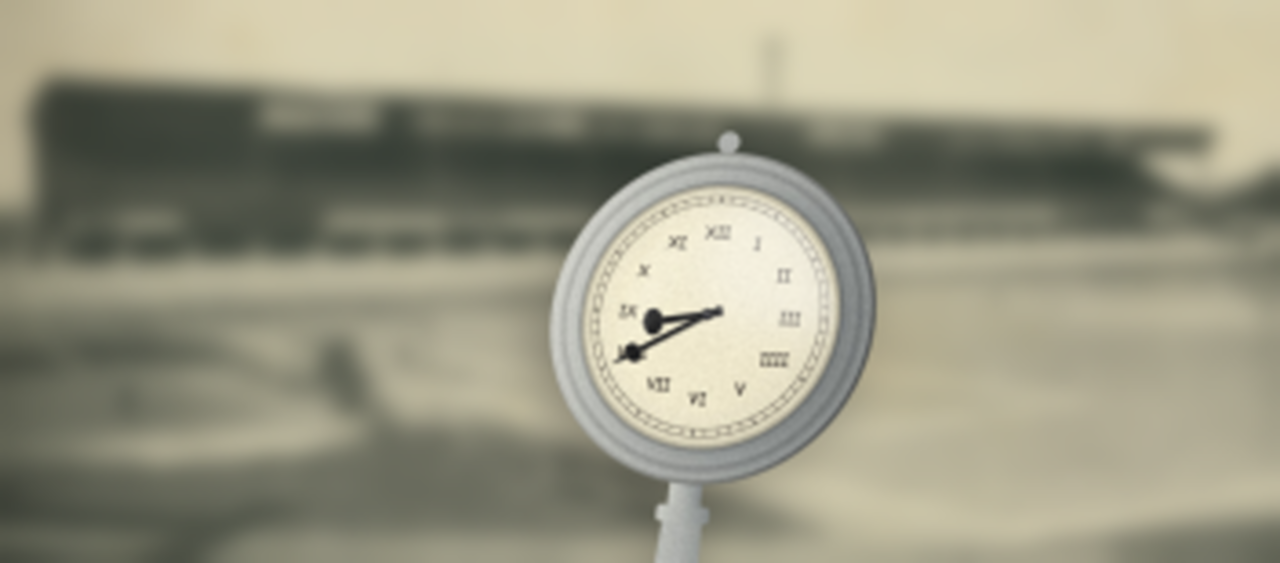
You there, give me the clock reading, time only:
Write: 8:40
